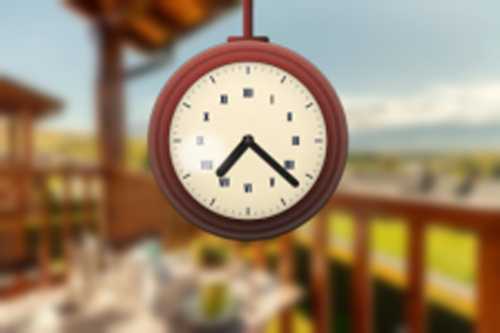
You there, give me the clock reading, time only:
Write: 7:22
